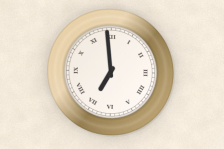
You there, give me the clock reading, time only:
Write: 6:59
